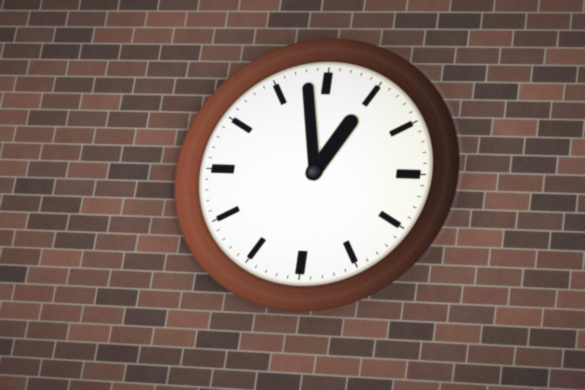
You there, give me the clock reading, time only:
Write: 12:58
